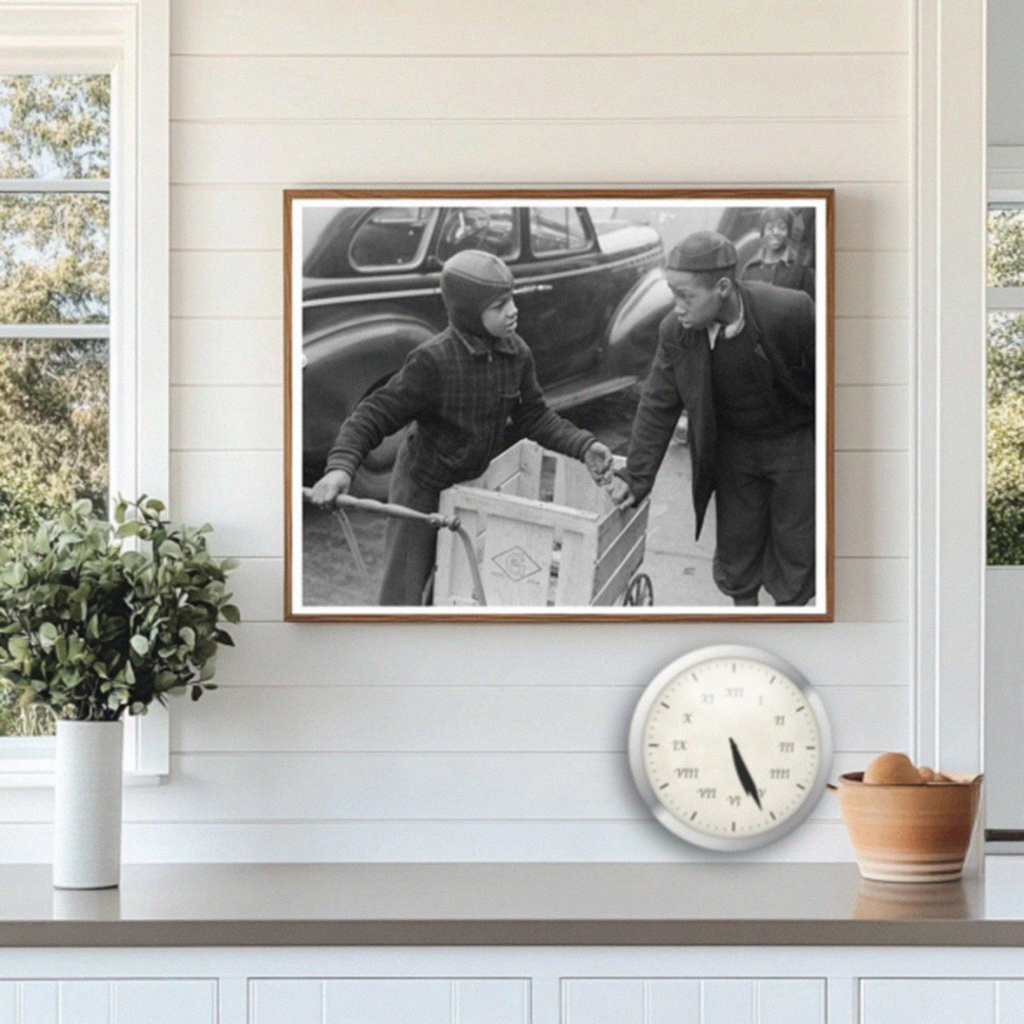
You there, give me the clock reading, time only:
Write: 5:26
